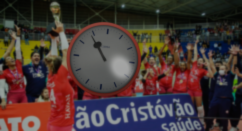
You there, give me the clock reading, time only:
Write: 10:54
